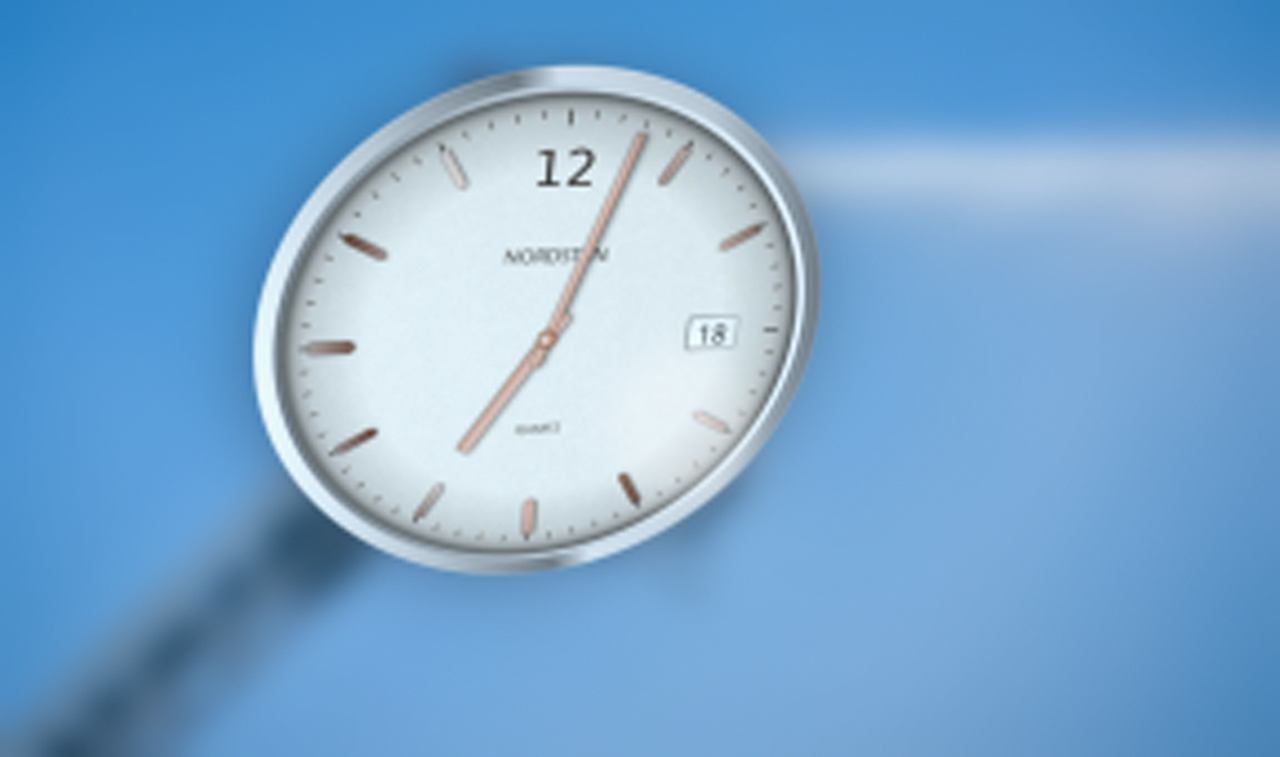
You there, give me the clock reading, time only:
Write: 7:03
